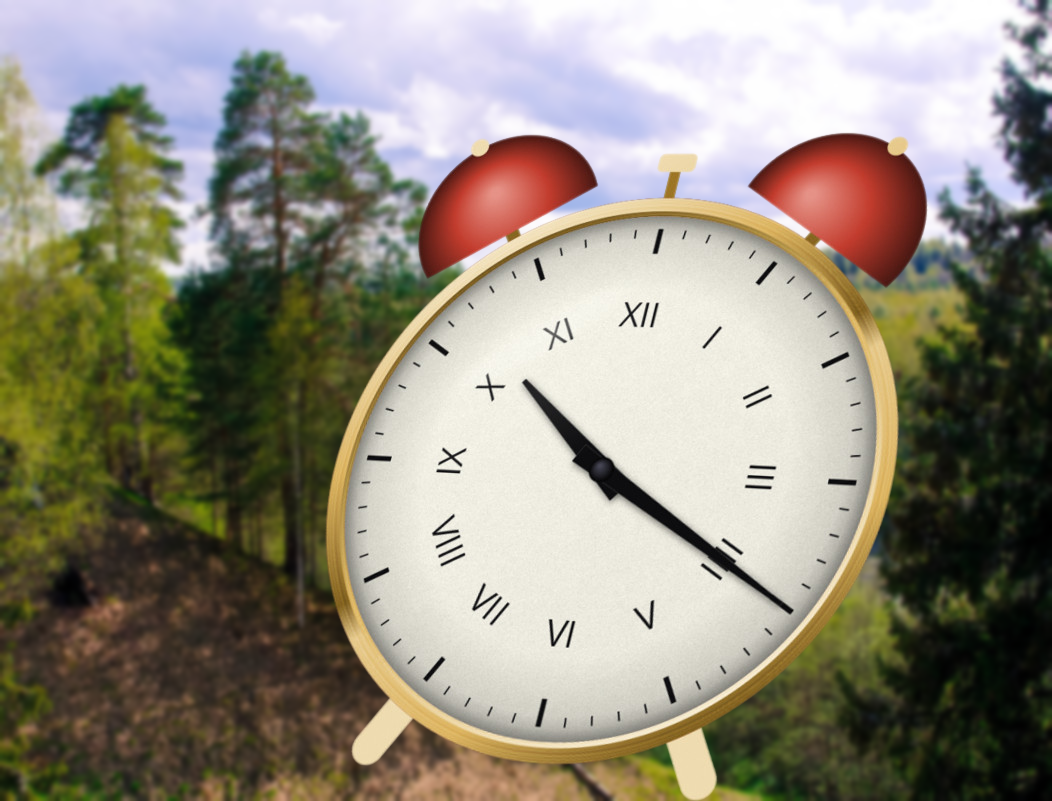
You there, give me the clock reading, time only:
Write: 10:20
